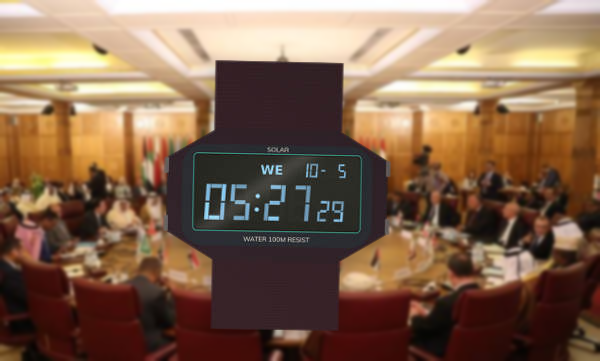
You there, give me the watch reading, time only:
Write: 5:27:29
